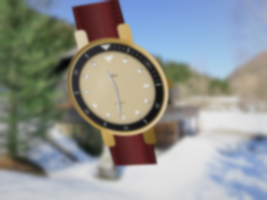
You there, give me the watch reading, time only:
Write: 11:31
